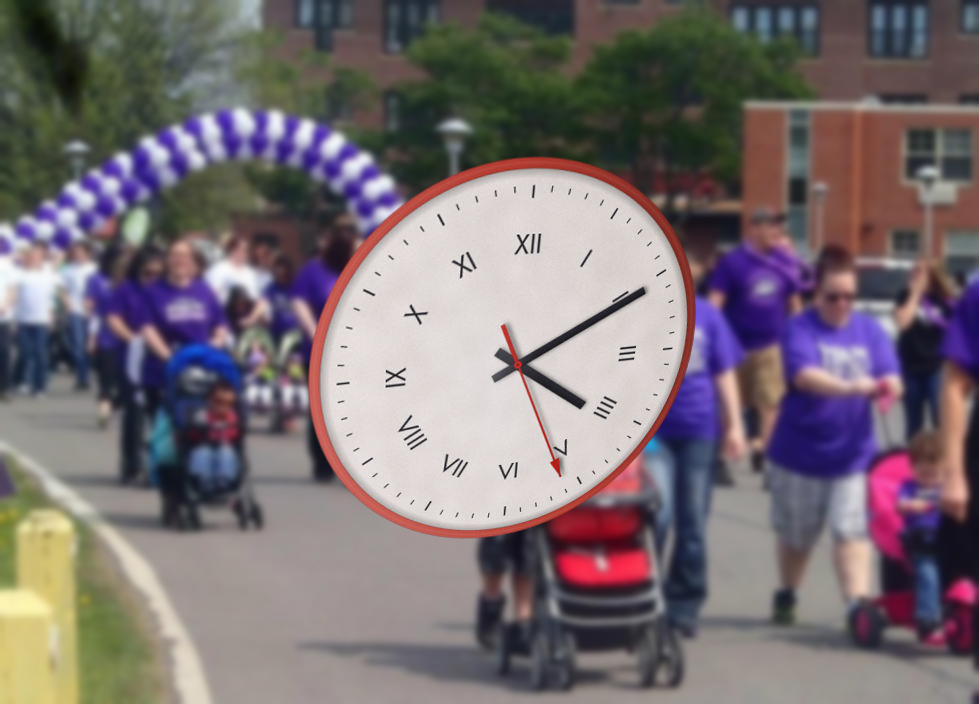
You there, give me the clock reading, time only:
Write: 4:10:26
